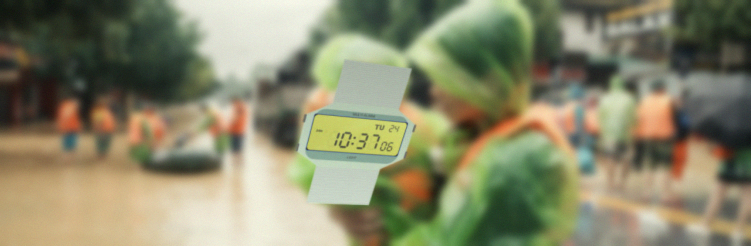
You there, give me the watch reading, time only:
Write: 10:37:06
